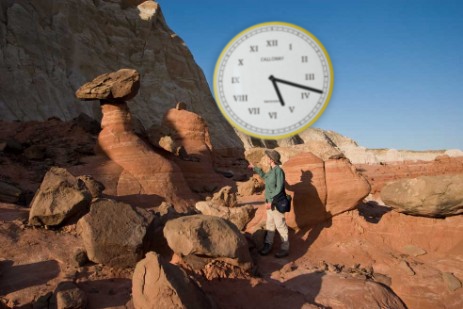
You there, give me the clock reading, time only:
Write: 5:18
